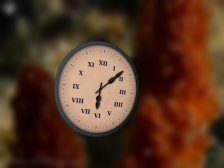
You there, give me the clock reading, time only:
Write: 6:08
